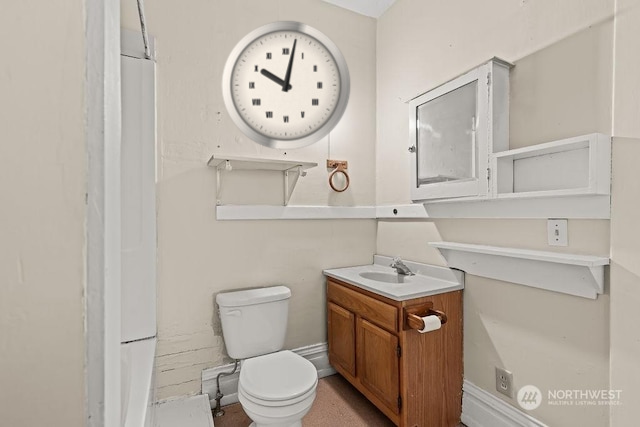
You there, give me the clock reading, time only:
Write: 10:02
